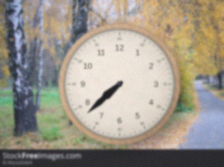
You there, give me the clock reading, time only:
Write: 7:38
